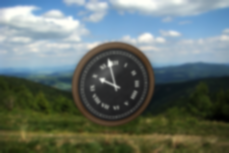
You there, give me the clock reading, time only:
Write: 9:58
